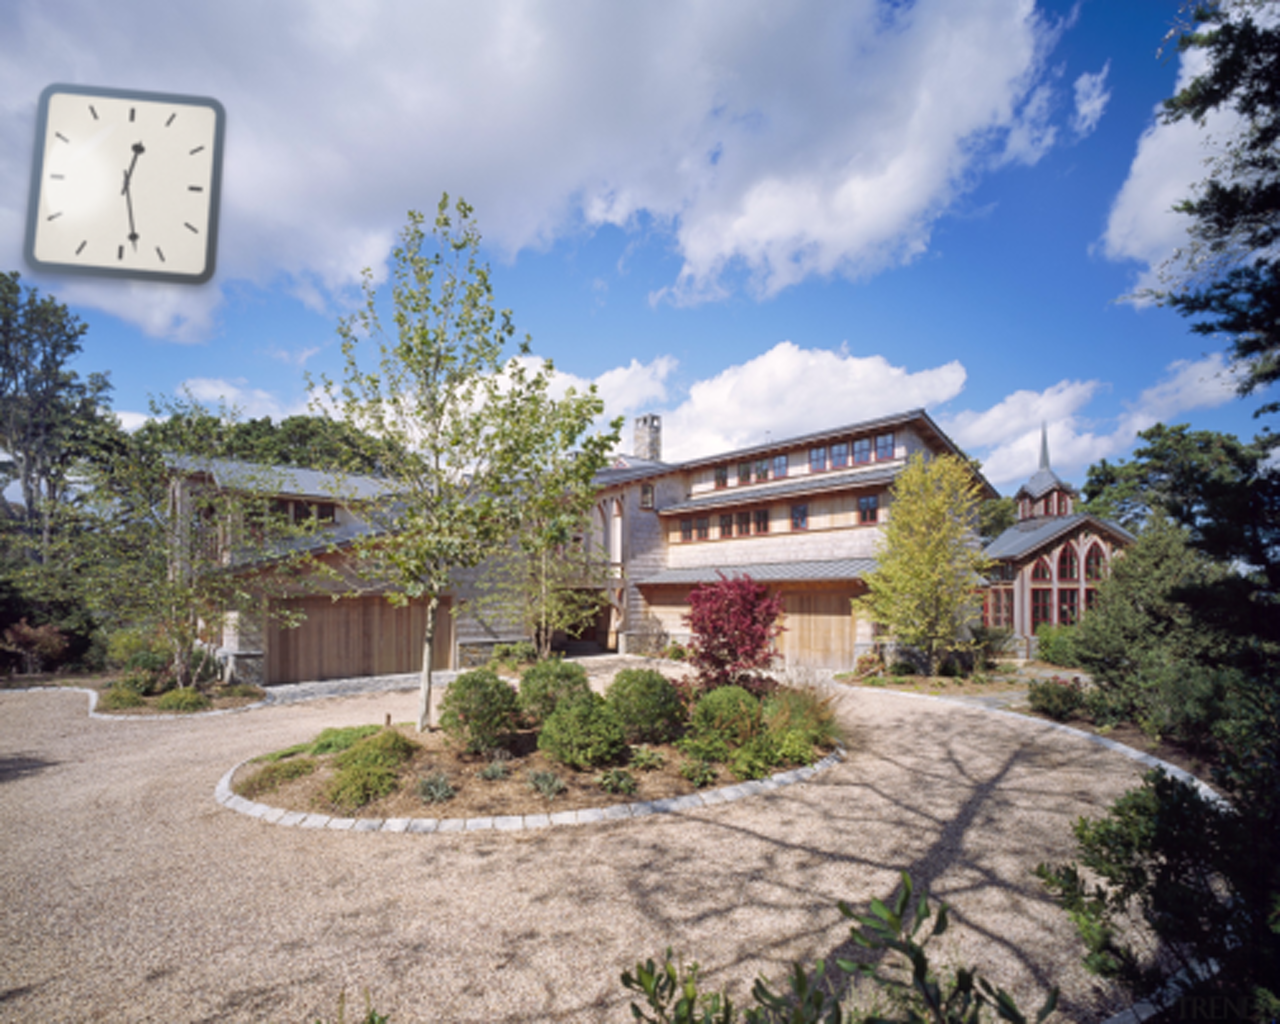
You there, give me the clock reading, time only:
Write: 12:28
